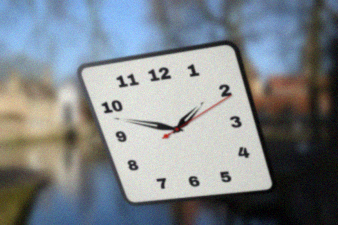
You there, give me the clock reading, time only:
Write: 1:48:11
